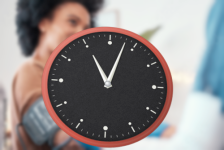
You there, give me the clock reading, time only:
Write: 11:03
